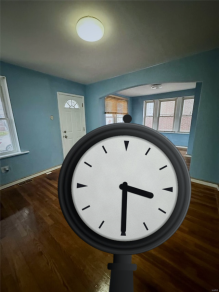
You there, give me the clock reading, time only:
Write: 3:30
